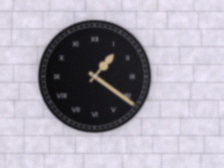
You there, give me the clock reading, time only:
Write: 1:21
